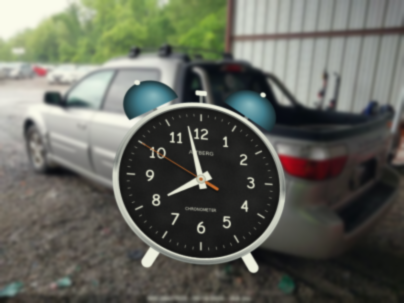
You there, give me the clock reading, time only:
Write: 7:57:50
